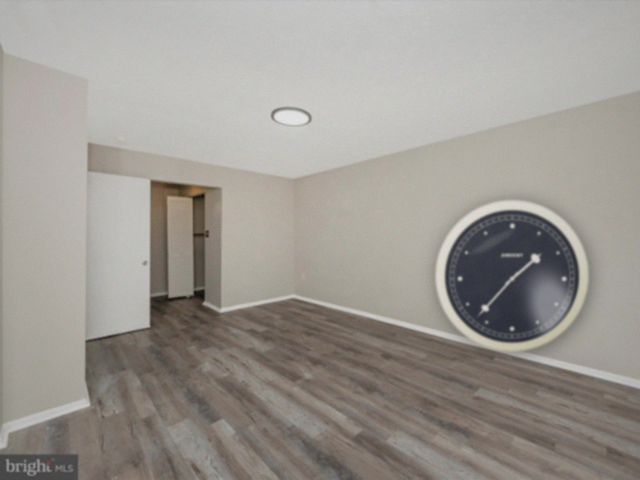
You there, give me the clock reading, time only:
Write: 1:37
